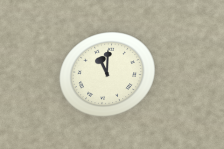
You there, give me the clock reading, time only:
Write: 10:59
